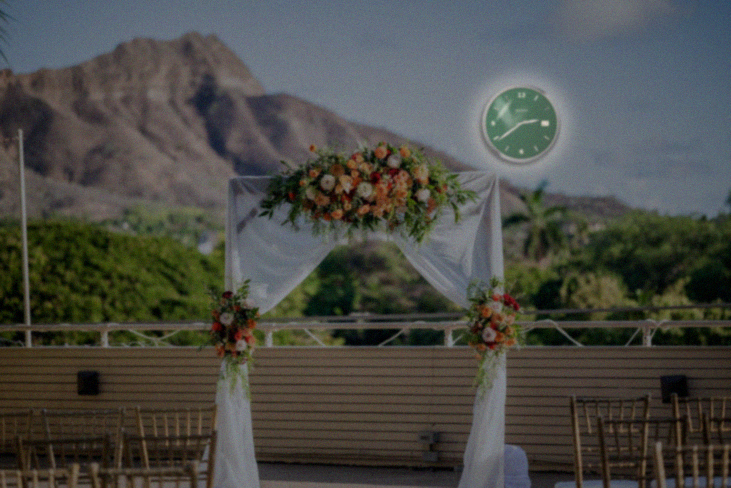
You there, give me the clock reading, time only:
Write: 2:39
